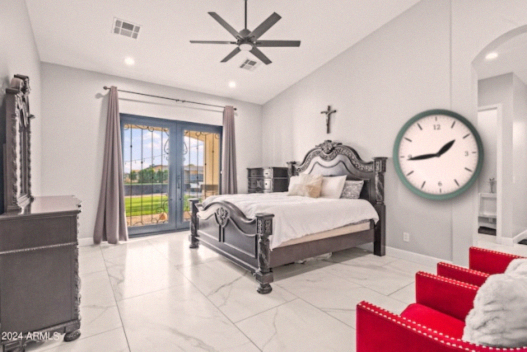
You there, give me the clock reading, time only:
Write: 1:44
